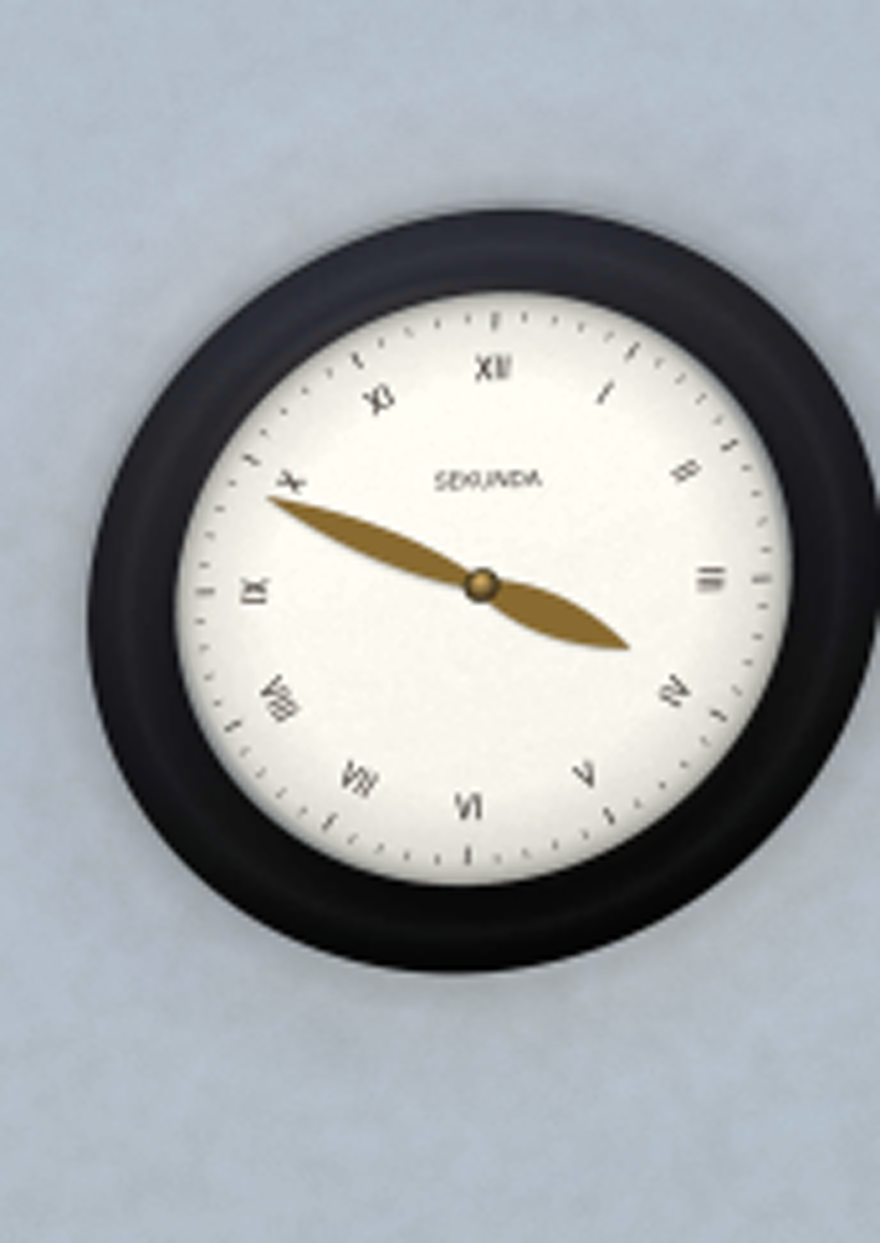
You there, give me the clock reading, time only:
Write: 3:49
